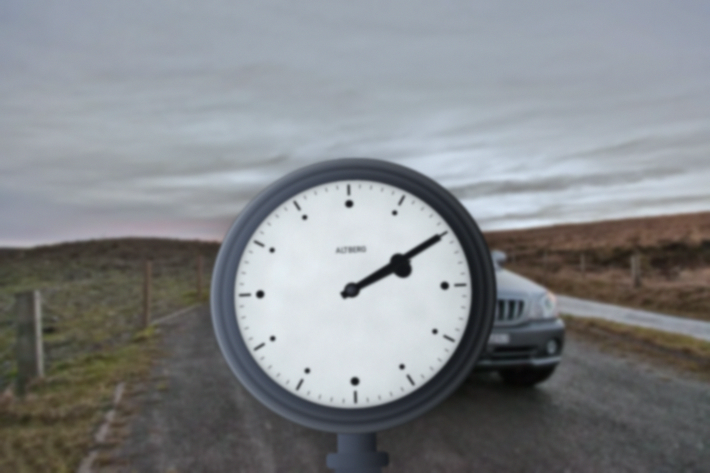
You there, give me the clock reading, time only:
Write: 2:10
